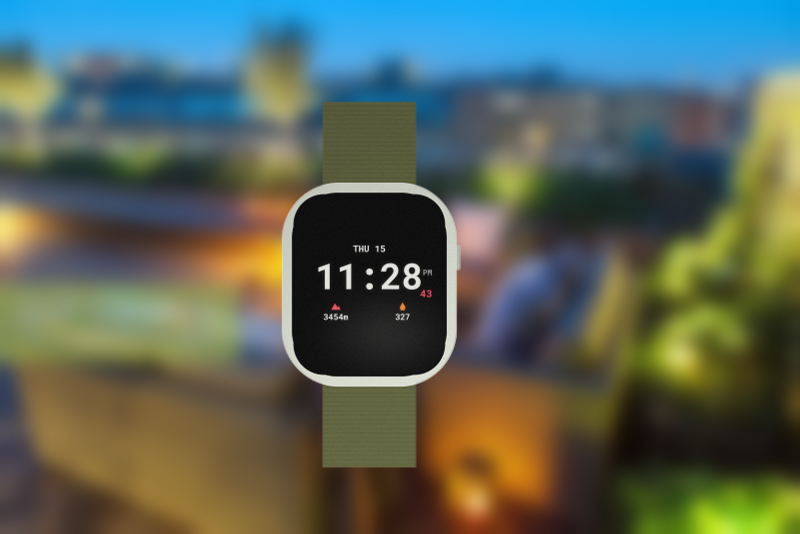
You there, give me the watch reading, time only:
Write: 11:28:43
